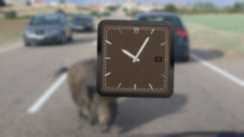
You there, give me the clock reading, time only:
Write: 10:05
